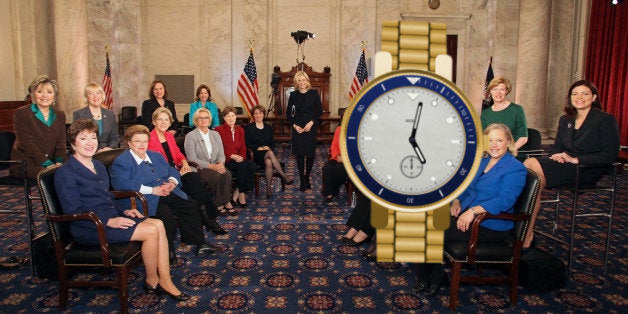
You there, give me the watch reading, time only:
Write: 5:02
